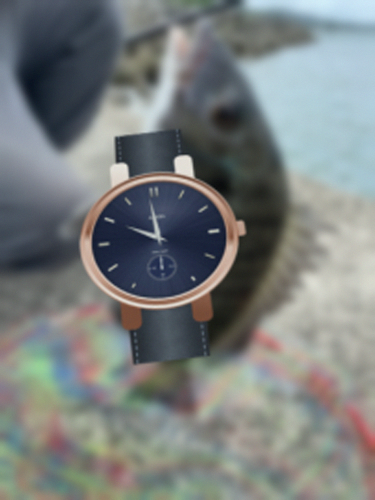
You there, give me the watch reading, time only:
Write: 9:59
